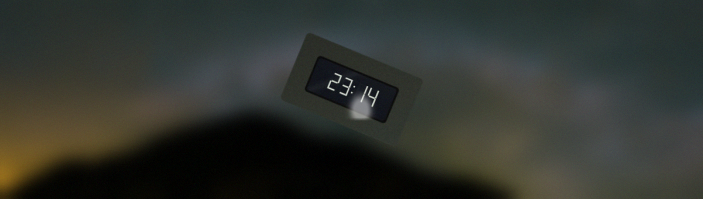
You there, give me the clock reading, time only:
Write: 23:14
